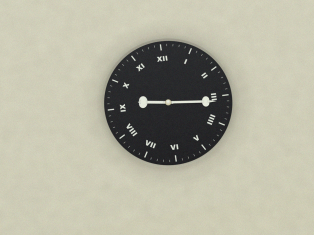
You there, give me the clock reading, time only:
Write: 9:16
